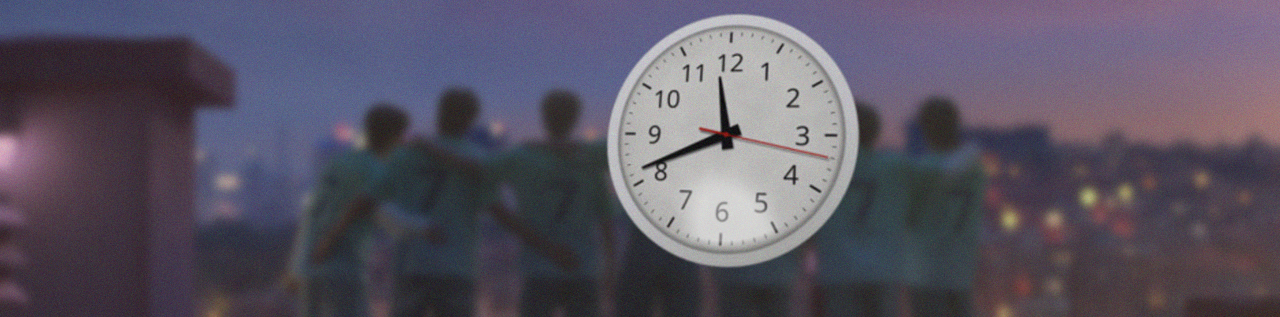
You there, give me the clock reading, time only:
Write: 11:41:17
